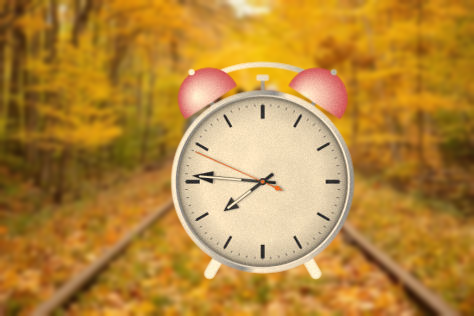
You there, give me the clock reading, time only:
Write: 7:45:49
